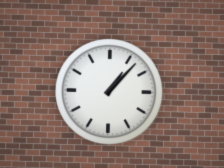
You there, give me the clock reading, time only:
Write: 1:07
